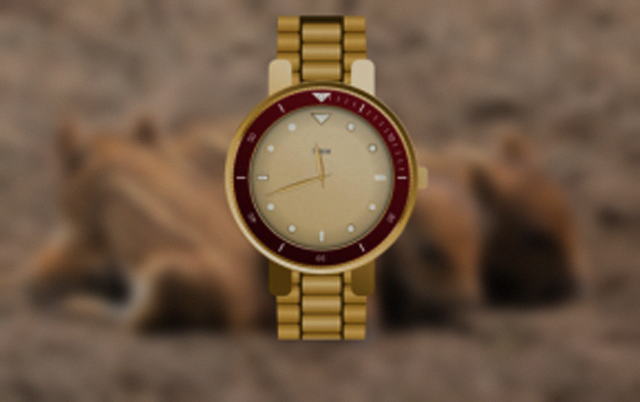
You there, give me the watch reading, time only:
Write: 11:42
